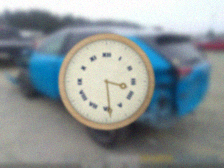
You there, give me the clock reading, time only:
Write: 3:29
